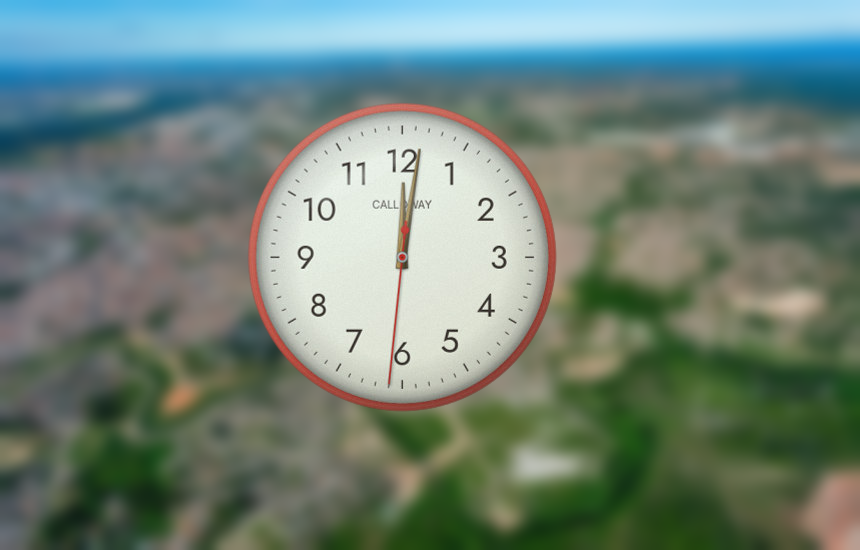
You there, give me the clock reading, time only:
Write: 12:01:31
